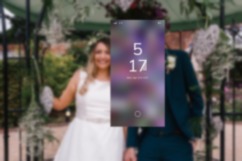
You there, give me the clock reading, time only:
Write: 5:17
